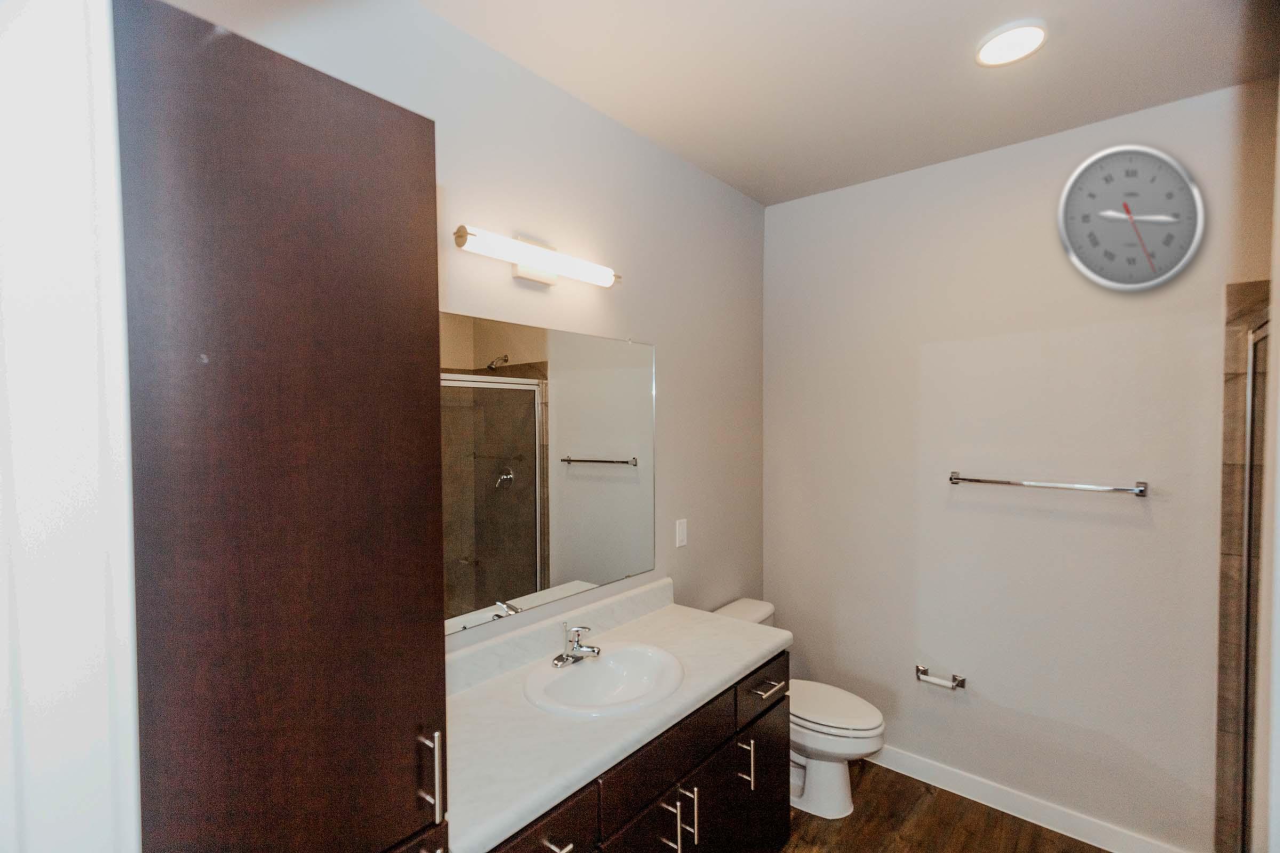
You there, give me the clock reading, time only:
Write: 9:15:26
